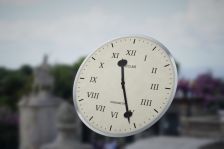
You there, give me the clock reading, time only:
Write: 11:26
